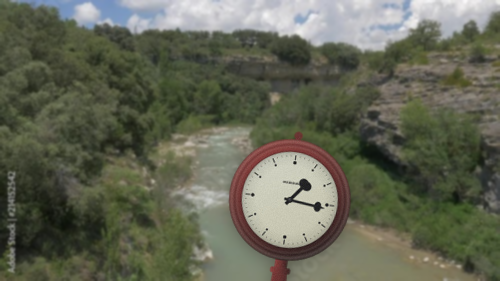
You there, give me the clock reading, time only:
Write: 1:16
